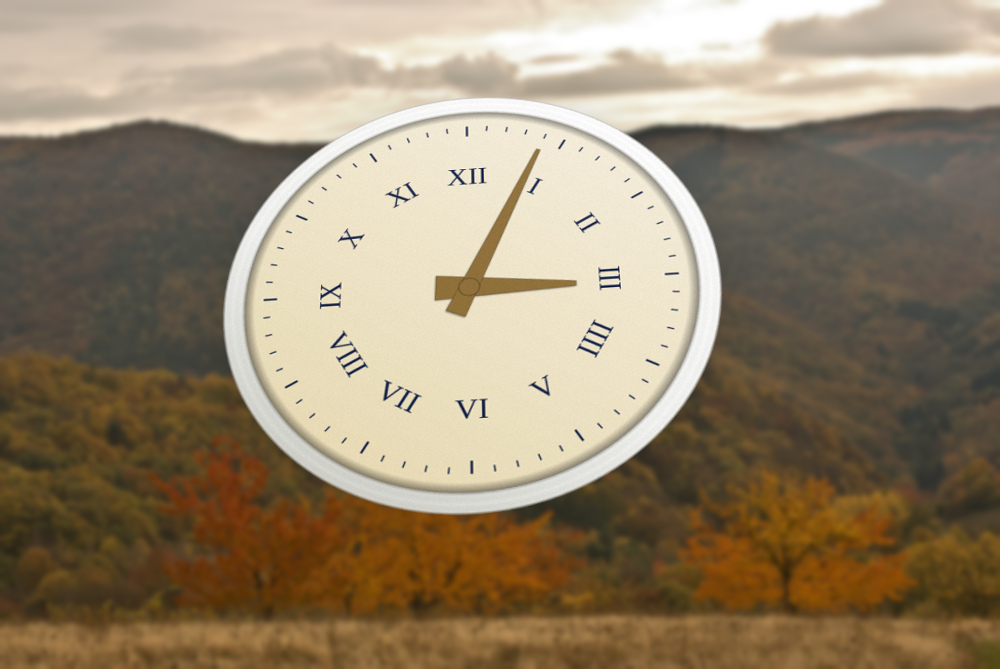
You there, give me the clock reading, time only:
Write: 3:04
